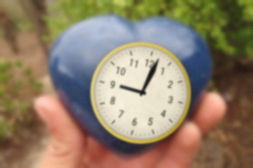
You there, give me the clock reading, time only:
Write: 9:02
